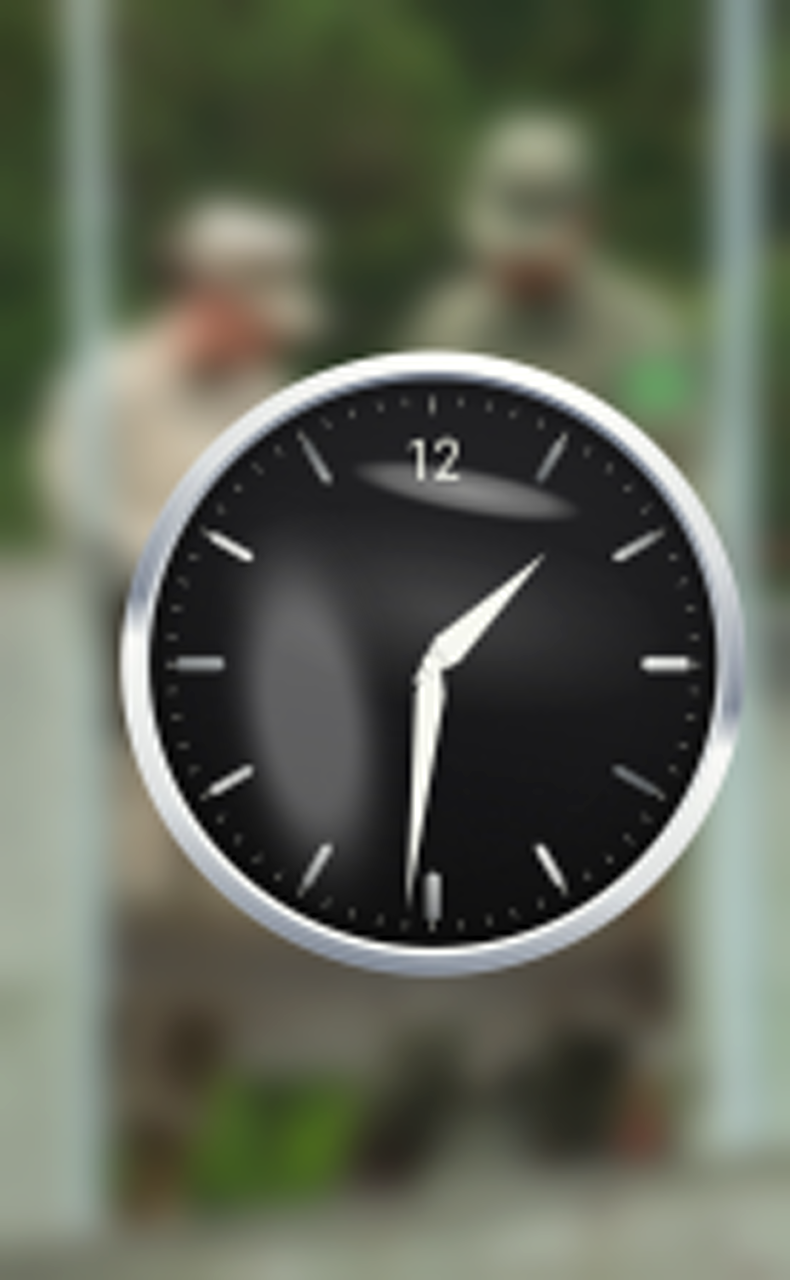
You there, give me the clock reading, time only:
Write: 1:31
